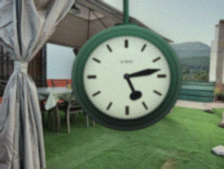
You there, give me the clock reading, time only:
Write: 5:13
